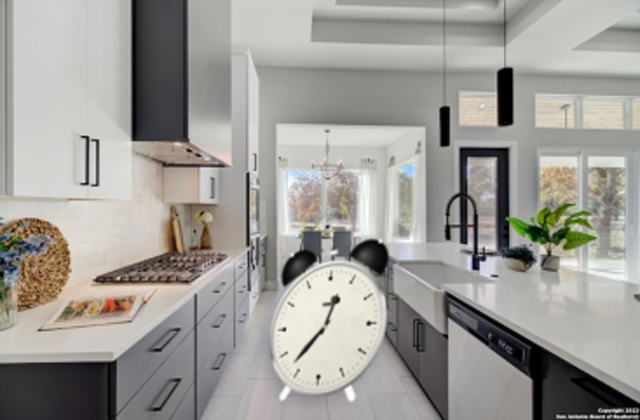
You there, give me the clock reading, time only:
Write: 12:37
